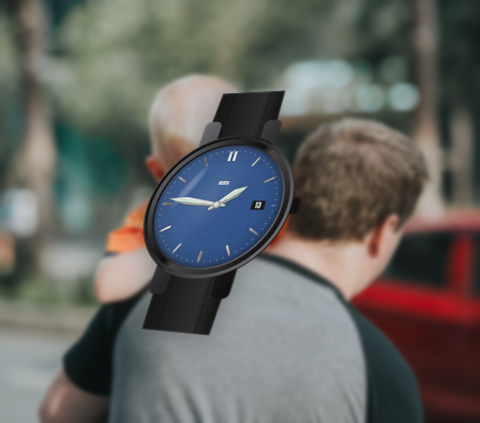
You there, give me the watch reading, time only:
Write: 1:46
